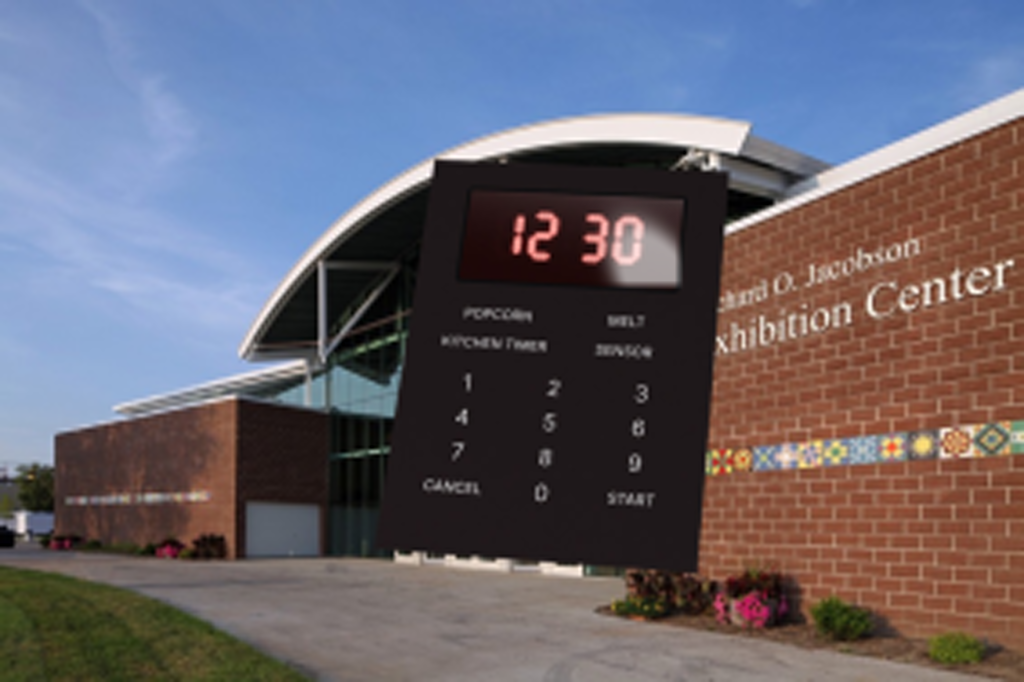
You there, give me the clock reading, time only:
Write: 12:30
